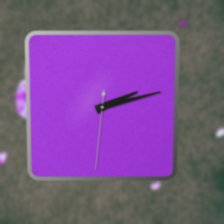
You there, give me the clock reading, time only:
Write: 2:12:31
